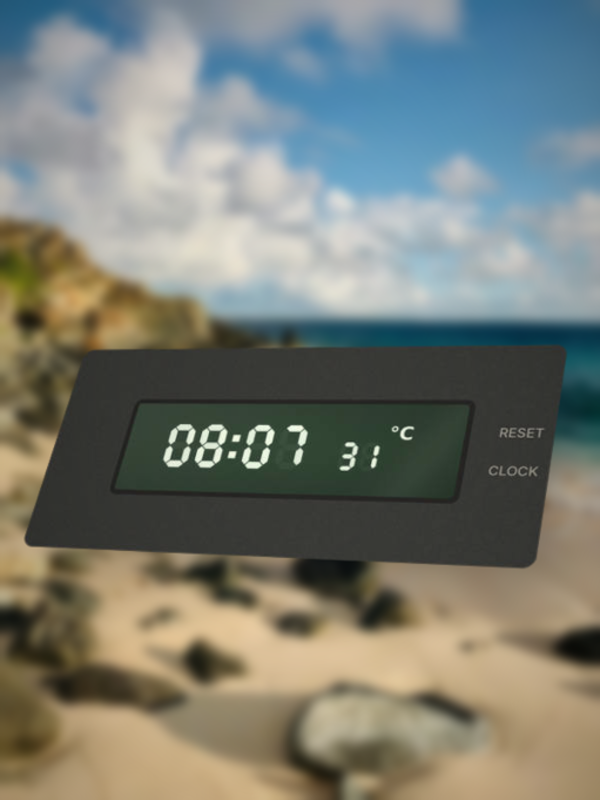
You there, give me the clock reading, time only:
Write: 8:07
